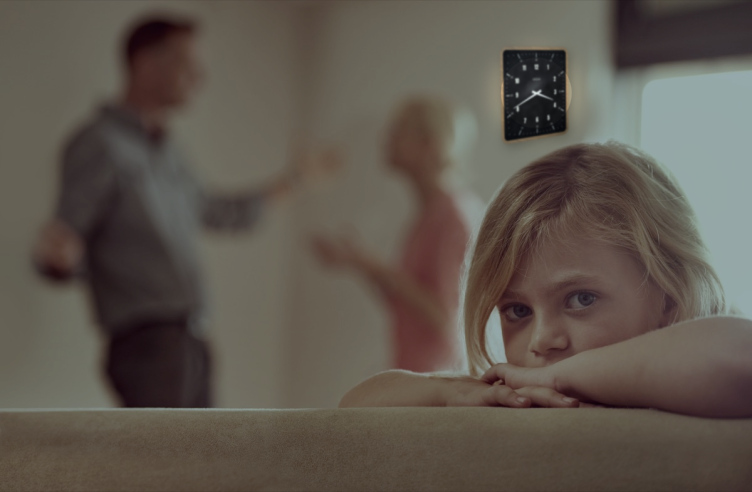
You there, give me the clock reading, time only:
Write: 3:41
